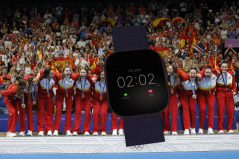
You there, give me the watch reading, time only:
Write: 2:02
